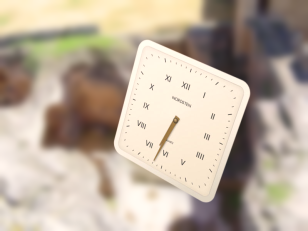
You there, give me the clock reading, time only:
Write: 6:32
